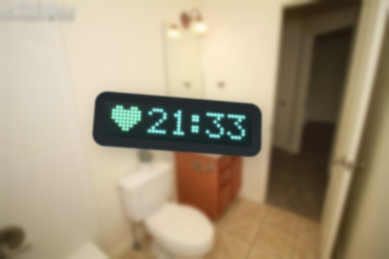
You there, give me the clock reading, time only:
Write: 21:33
